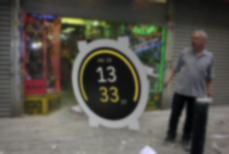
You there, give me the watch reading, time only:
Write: 13:33
